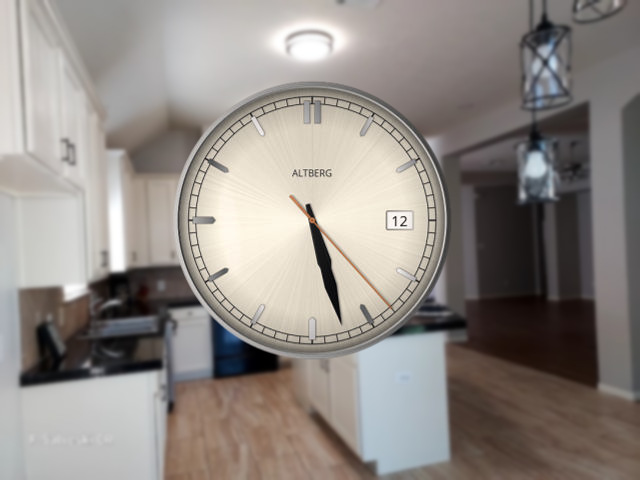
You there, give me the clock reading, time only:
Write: 5:27:23
